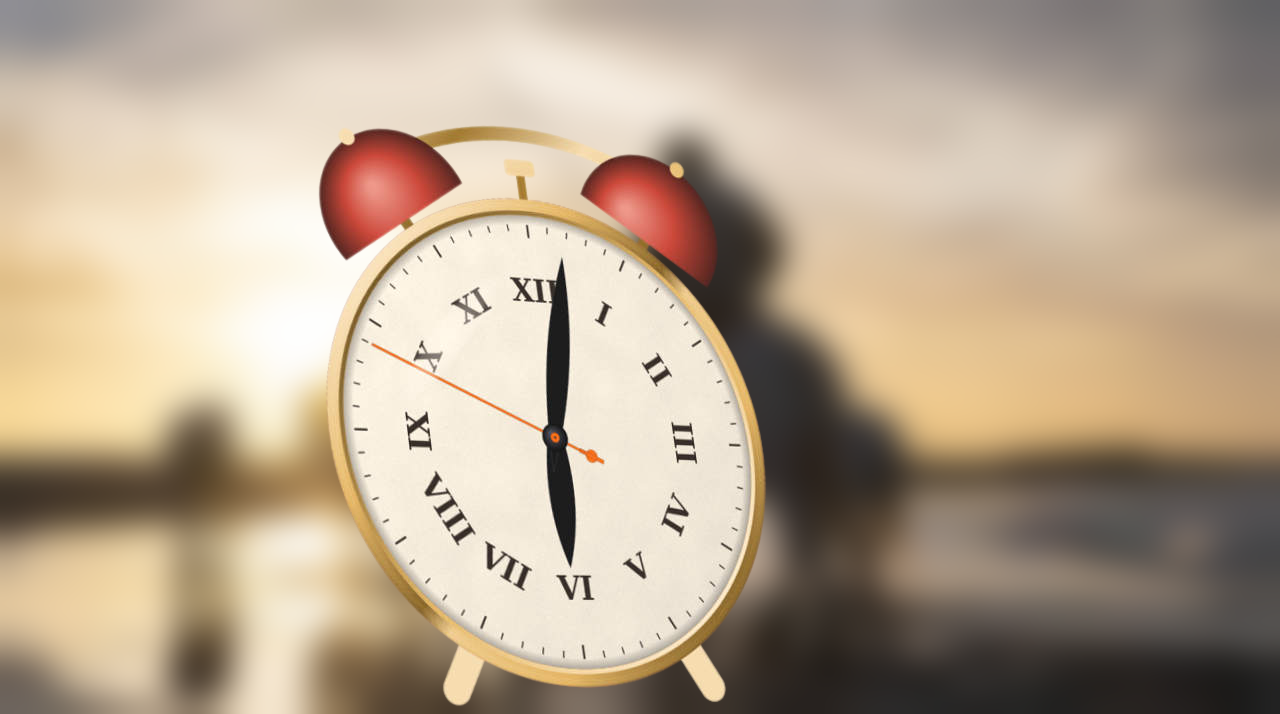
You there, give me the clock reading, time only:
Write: 6:01:49
